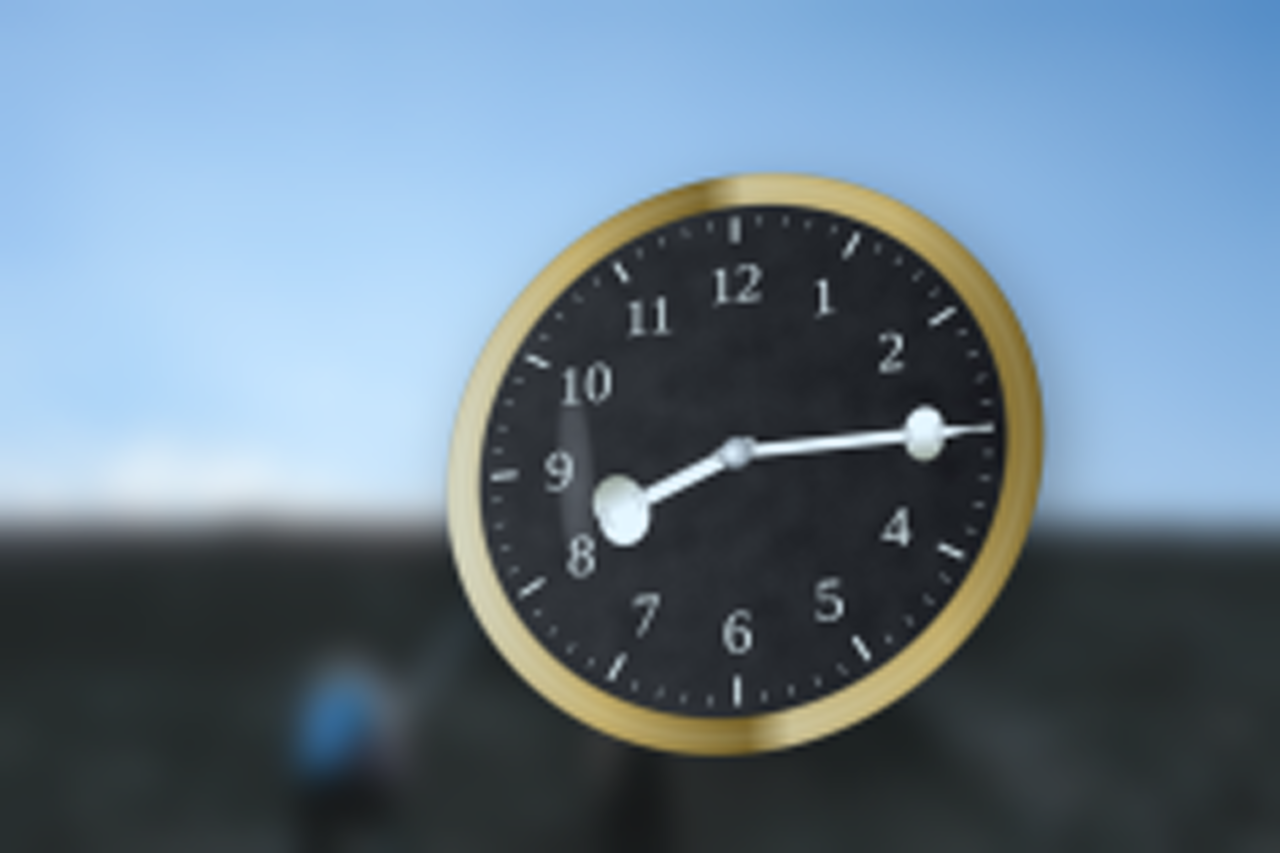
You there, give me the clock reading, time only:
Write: 8:15
